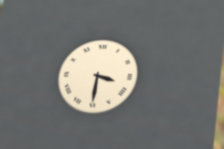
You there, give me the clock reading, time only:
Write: 3:30
